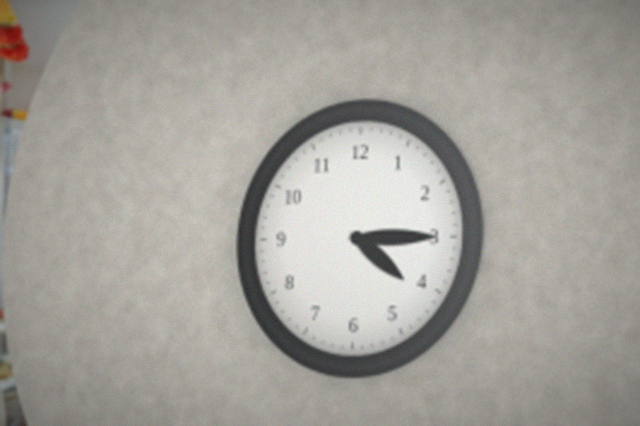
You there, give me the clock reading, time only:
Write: 4:15
